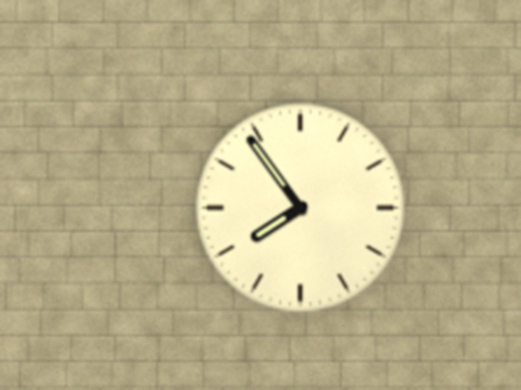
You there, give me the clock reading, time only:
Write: 7:54
